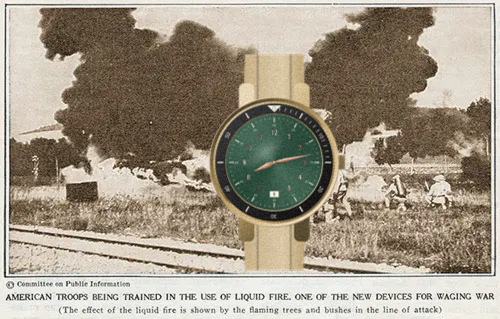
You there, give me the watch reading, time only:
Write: 8:13
